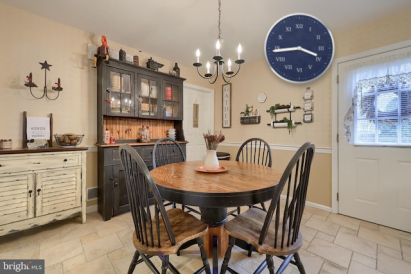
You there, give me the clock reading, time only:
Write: 3:44
